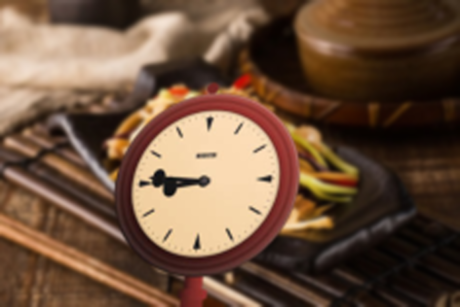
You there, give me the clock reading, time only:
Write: 8:46
